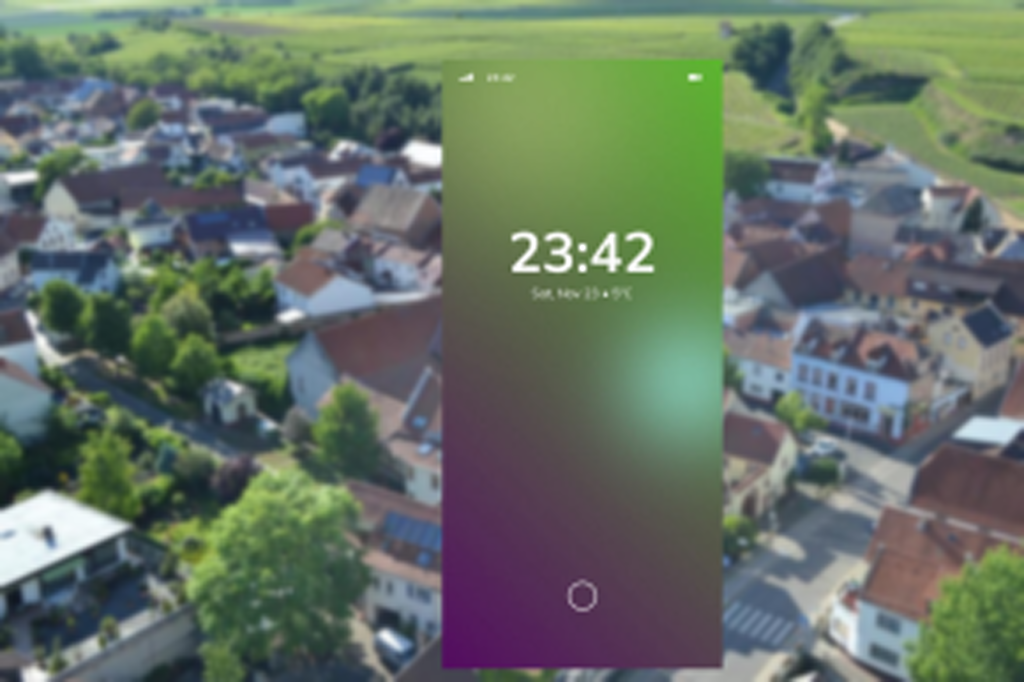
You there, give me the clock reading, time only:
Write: 23:42
